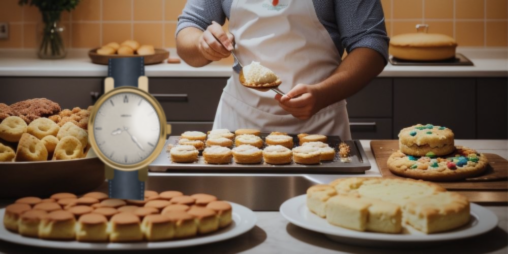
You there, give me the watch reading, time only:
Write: 8:23
